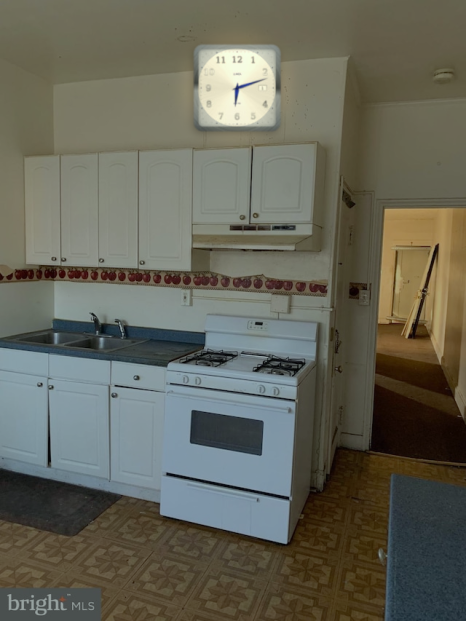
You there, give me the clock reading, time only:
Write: 6:12
